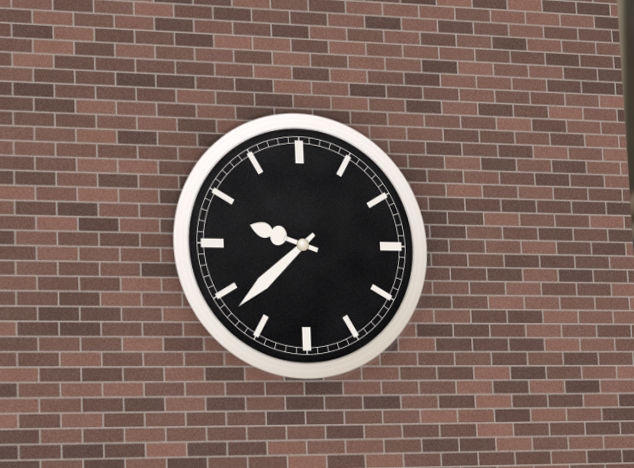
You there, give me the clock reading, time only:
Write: 9:38
